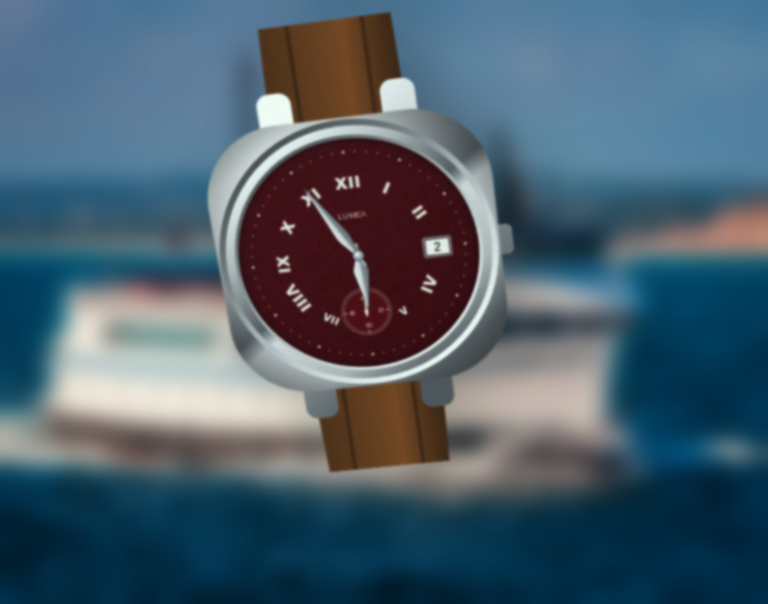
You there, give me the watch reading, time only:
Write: 5:55
